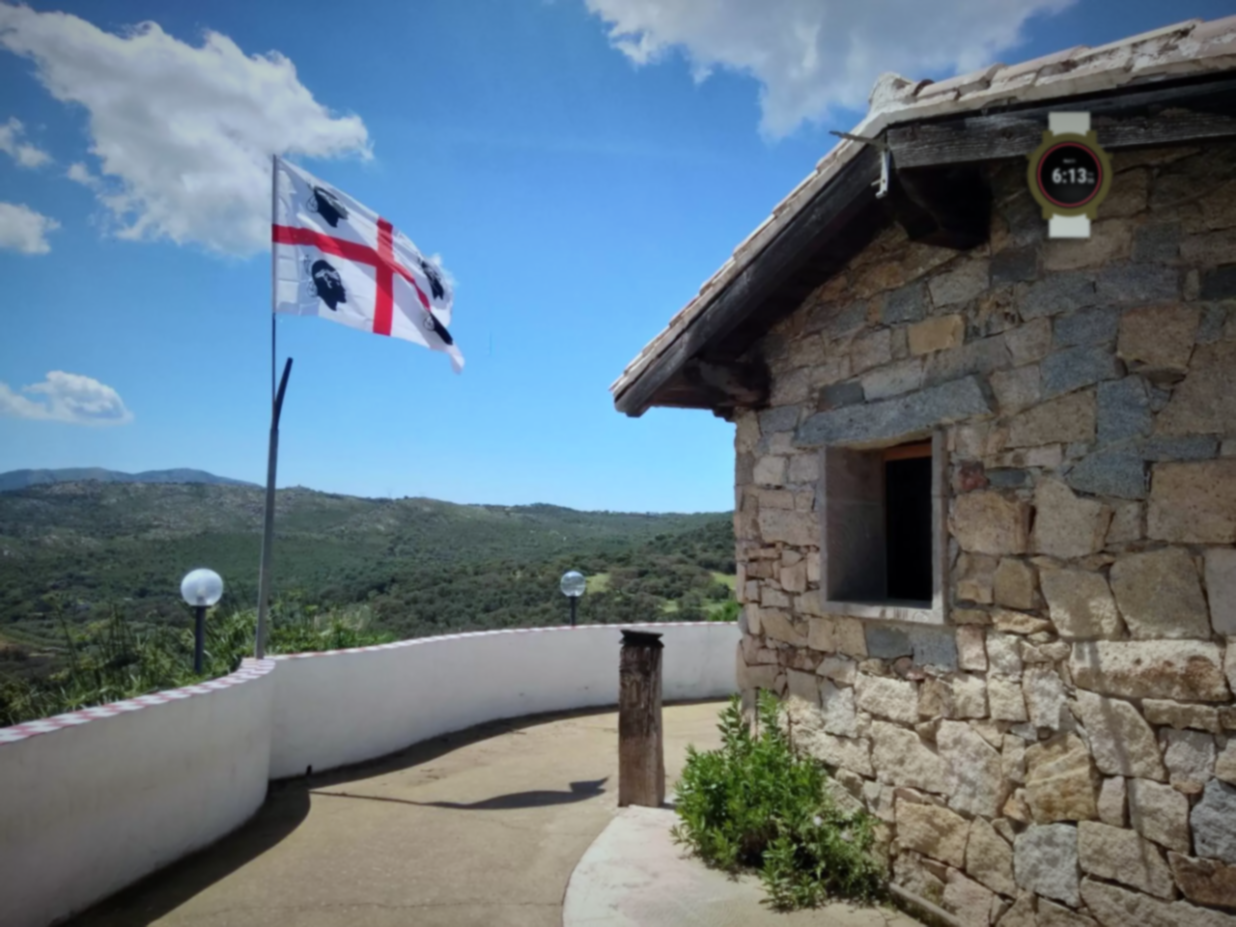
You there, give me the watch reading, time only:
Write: 6:13
